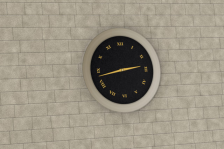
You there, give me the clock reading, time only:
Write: 2:43
